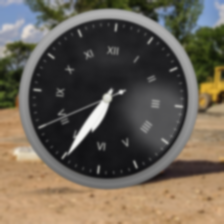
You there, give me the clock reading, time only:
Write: 6:34:40
